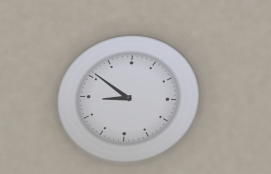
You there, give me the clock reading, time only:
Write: 8:51
